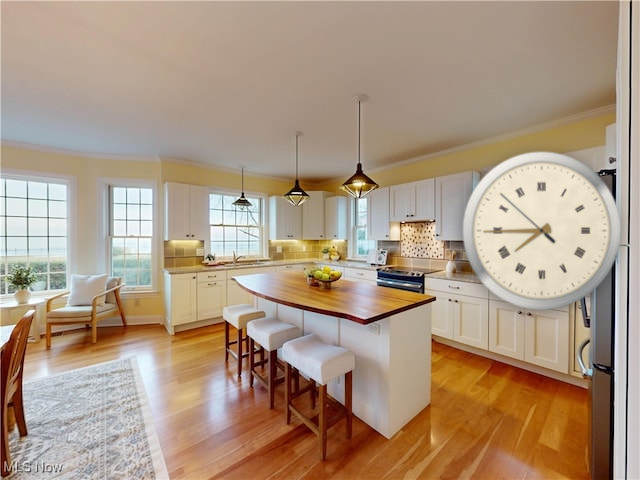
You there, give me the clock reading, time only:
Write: 7:44:52
